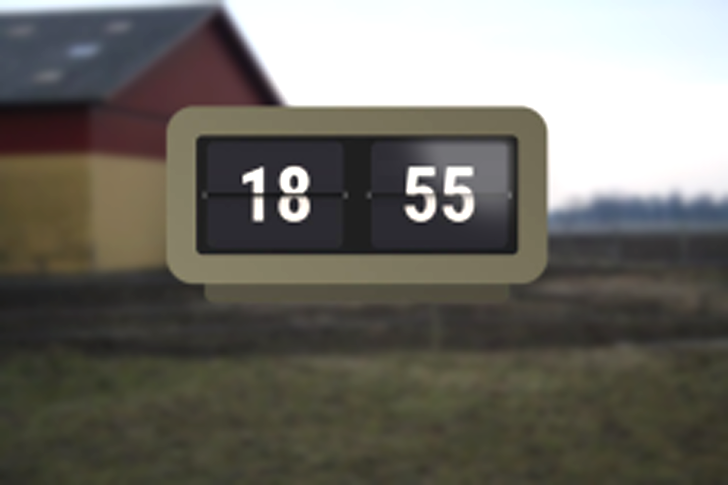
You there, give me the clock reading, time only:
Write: 18:55
